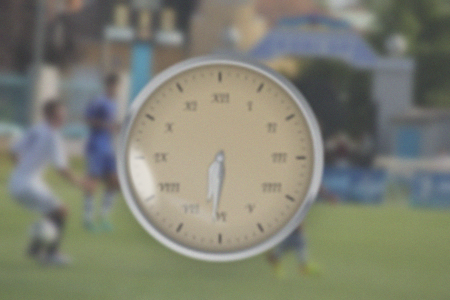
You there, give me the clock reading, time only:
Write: 6:31
